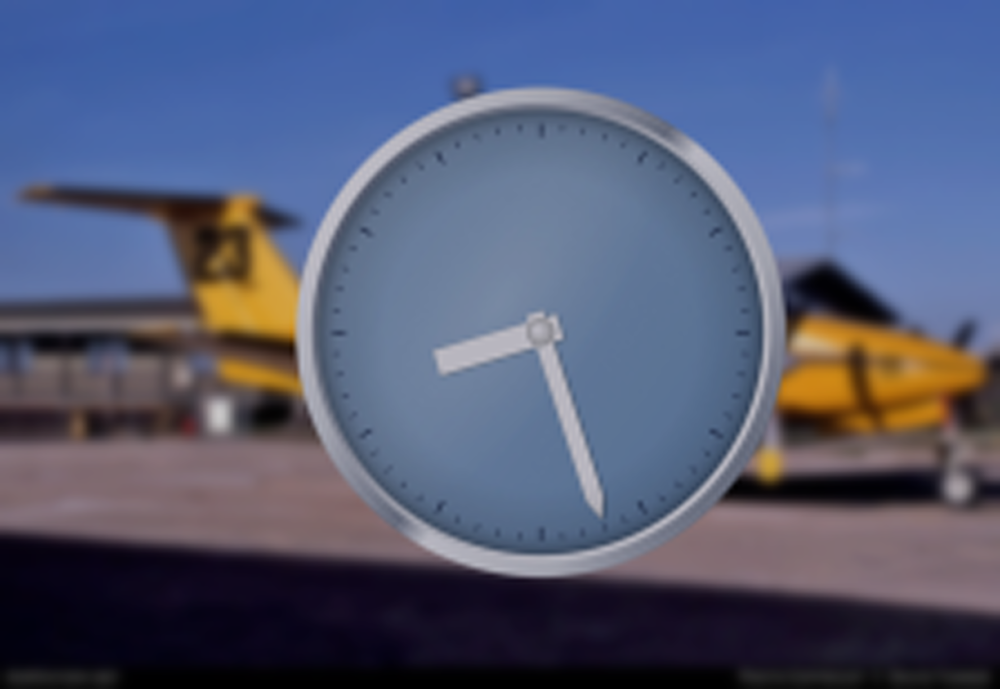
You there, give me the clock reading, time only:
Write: 8:27
